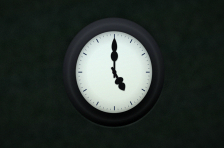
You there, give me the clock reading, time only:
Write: 5:00
